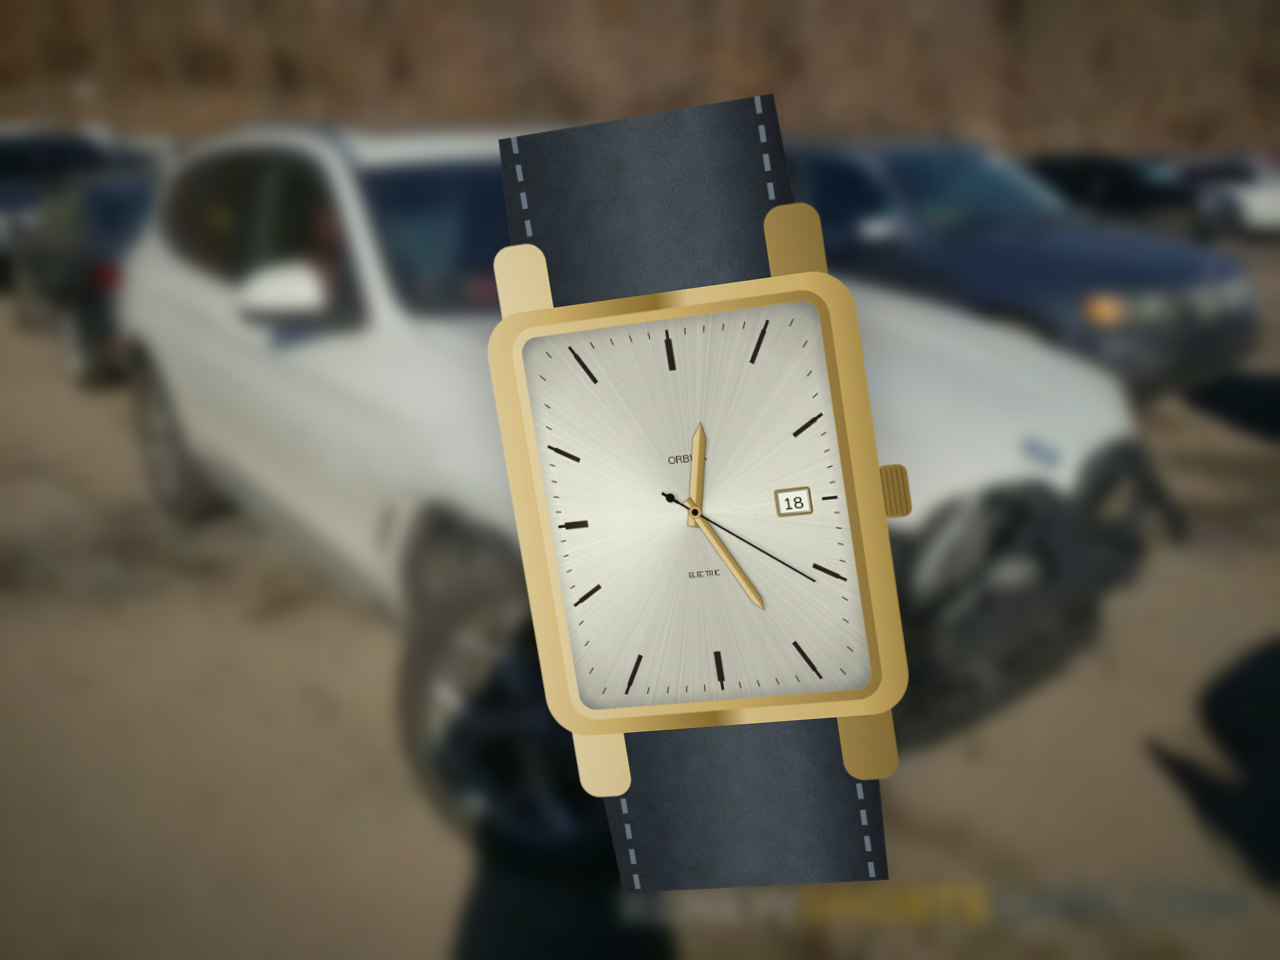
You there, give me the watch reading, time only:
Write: 12:25:21
